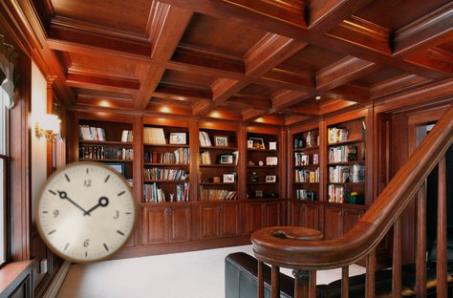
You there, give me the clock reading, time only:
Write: 1:51
